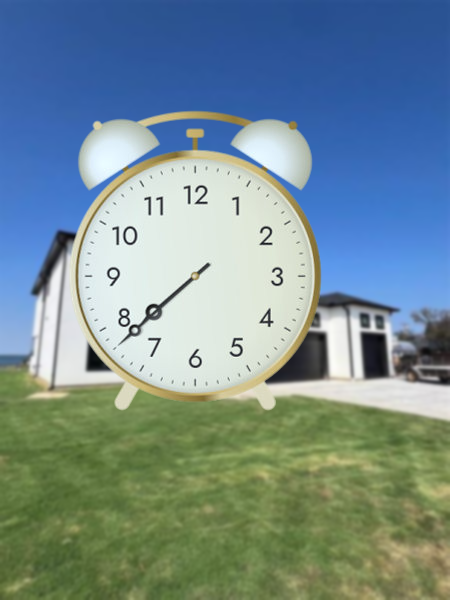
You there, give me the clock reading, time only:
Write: 7:38
